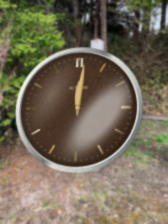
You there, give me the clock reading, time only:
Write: 12:01
